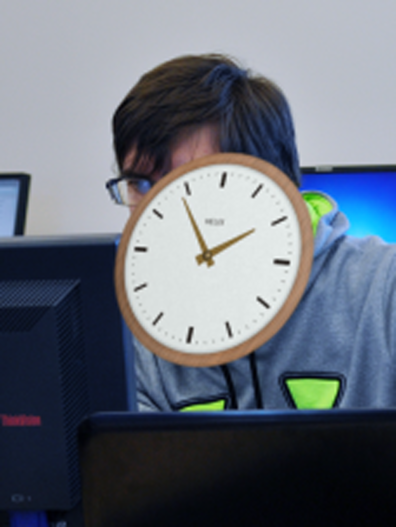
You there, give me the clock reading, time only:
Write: 1:54
